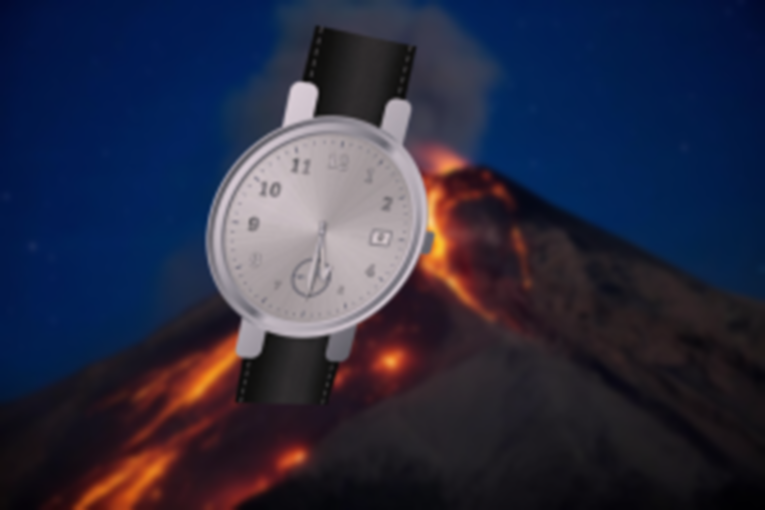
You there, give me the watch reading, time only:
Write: 5:30
